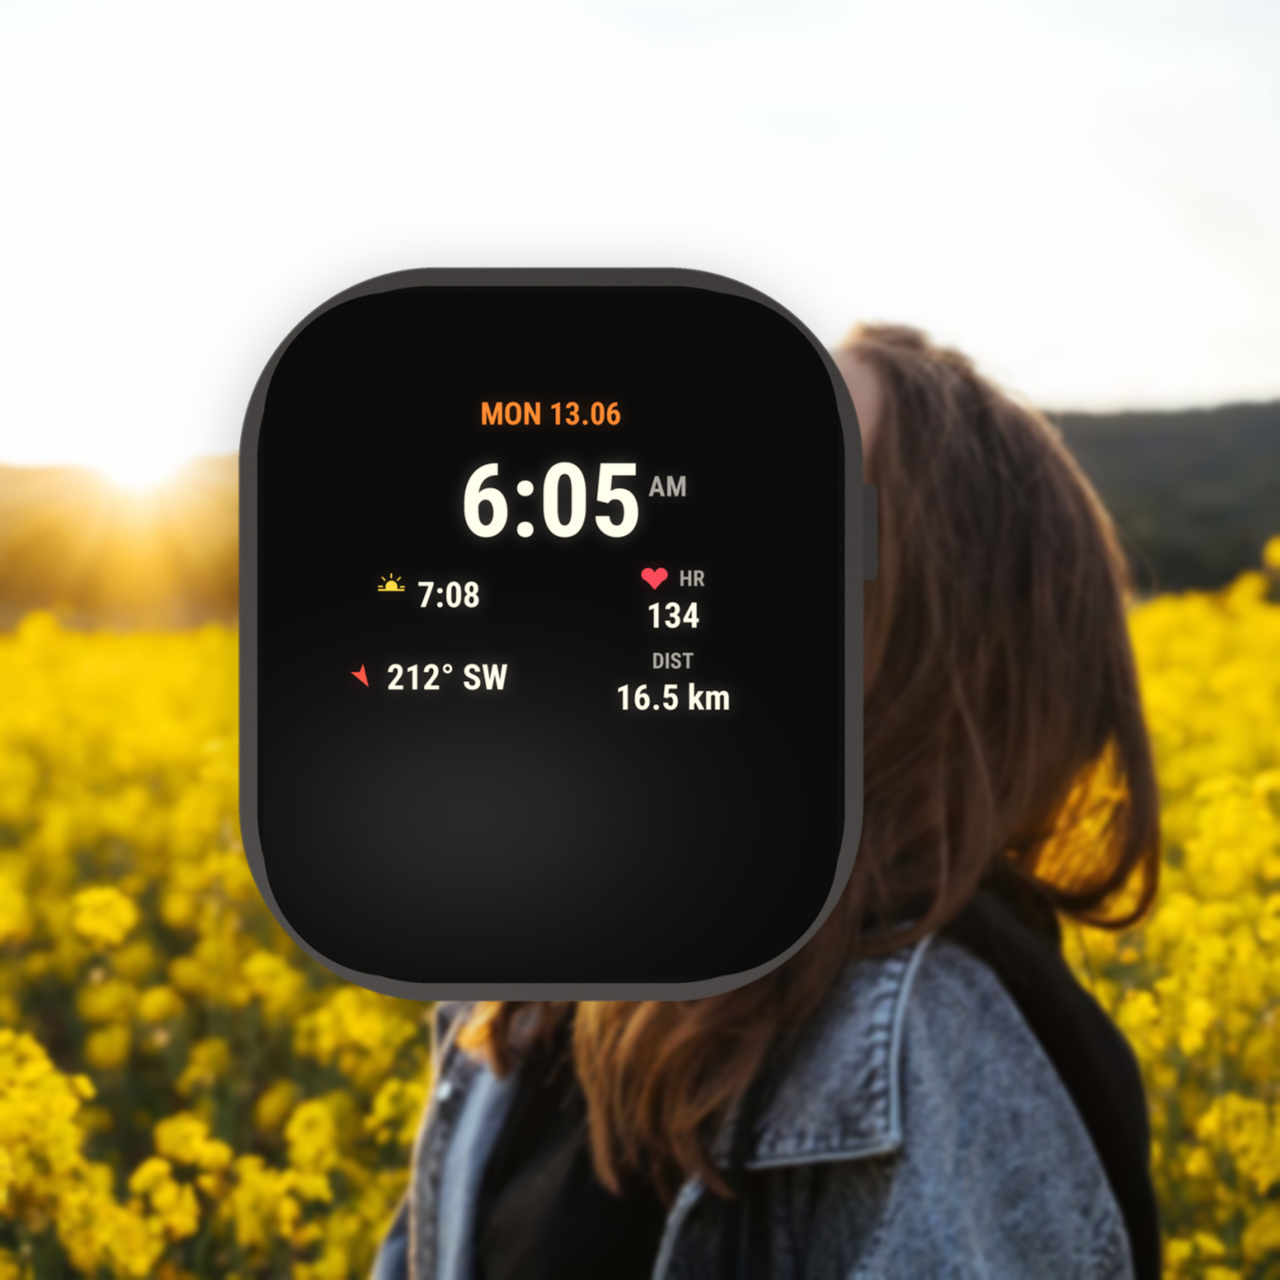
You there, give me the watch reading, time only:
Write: 6:05
